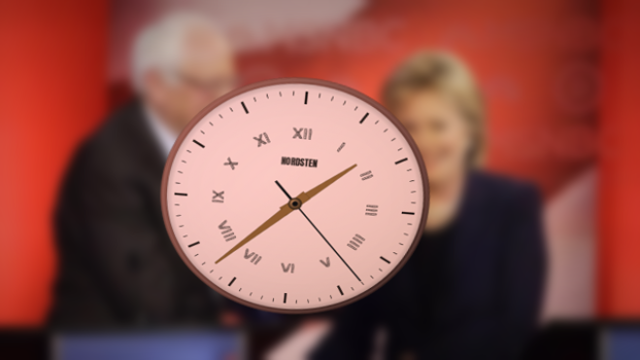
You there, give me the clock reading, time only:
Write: 1:37:23
